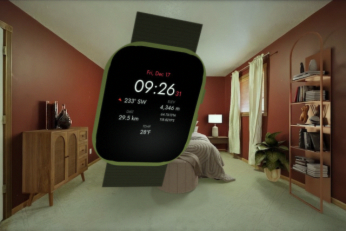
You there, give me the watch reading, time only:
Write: 9:26
